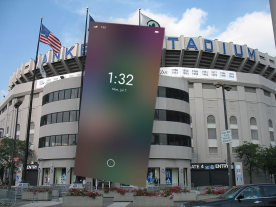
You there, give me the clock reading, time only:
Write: 1:32
